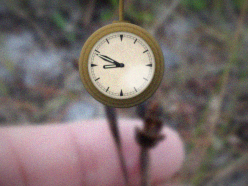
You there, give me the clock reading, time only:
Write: 8:49
